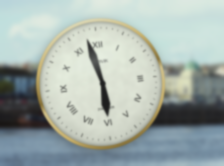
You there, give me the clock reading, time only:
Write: 5:58
